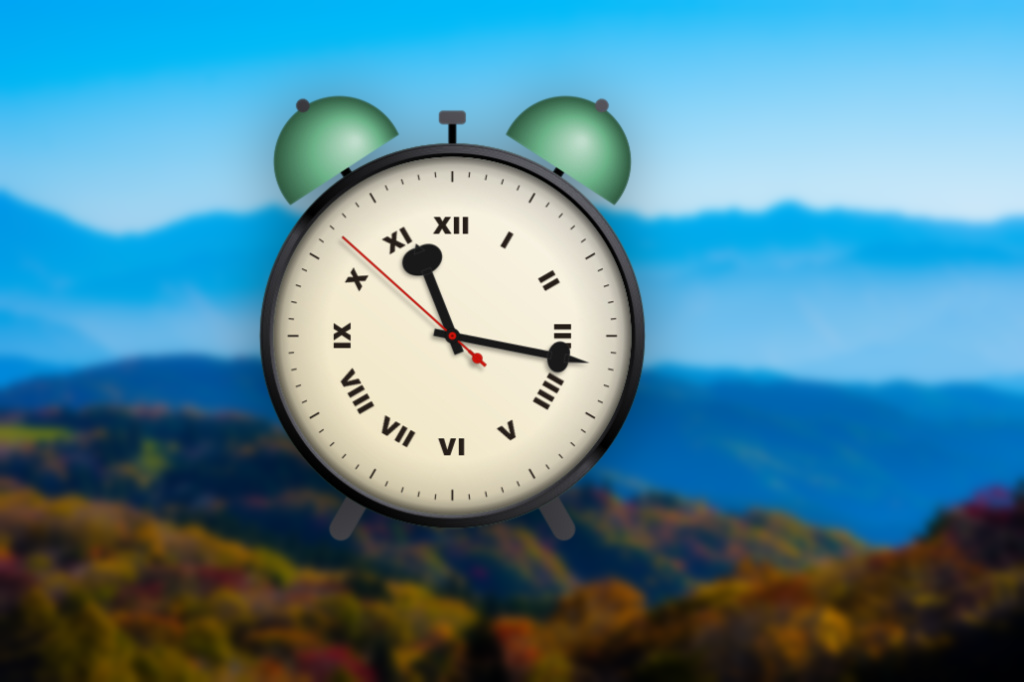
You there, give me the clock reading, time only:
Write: 11:16:52
